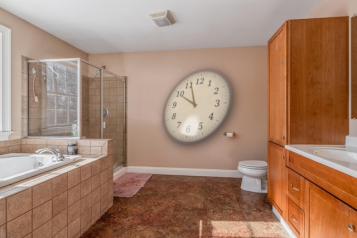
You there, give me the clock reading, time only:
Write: 9:56
